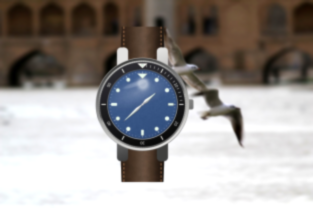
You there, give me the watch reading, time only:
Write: 1:38
